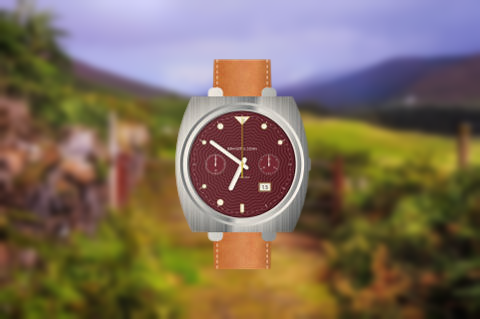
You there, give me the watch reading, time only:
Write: 6:51
